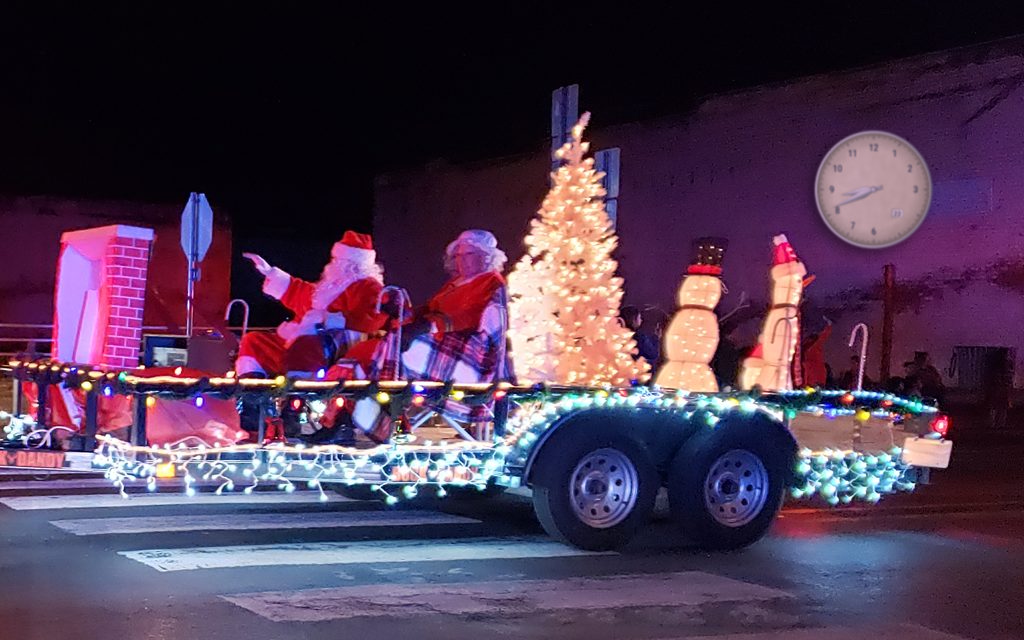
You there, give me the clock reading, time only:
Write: 8:41
